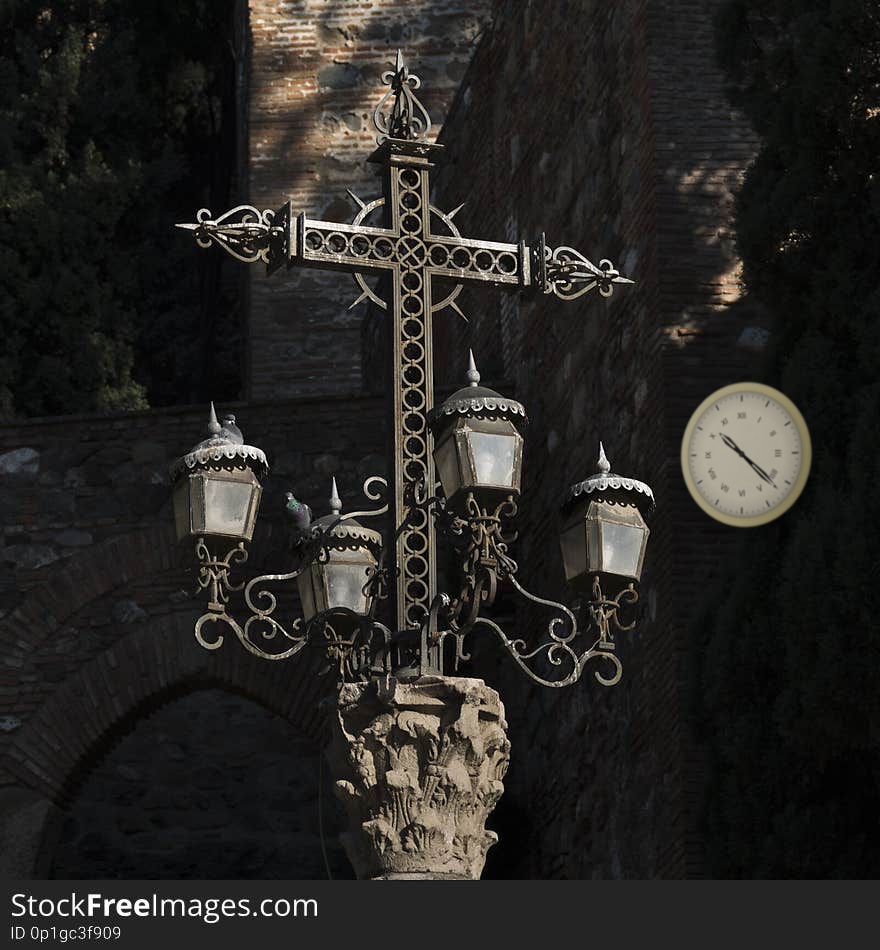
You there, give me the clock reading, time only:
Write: 10:22
